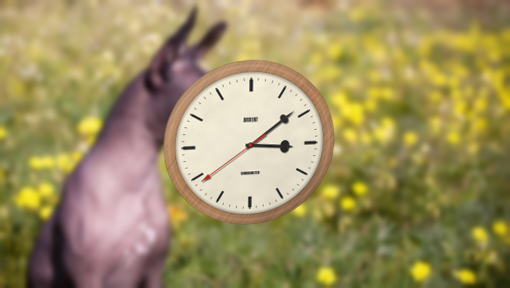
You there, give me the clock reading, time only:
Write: 3:08:39
